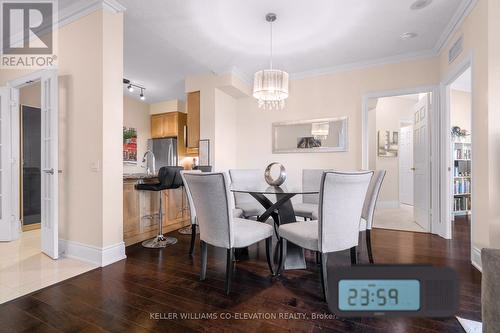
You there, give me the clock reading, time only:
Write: 23:59
